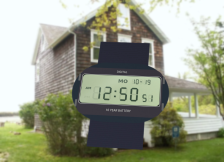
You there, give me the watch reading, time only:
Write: 12:50:51
